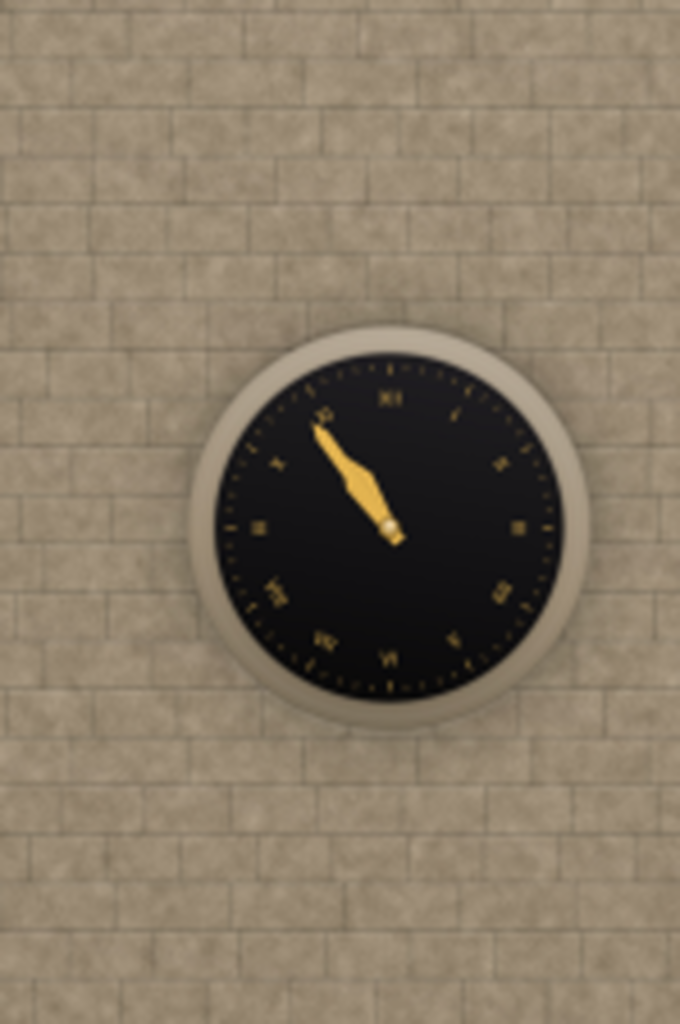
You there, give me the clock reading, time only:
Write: 10:54
